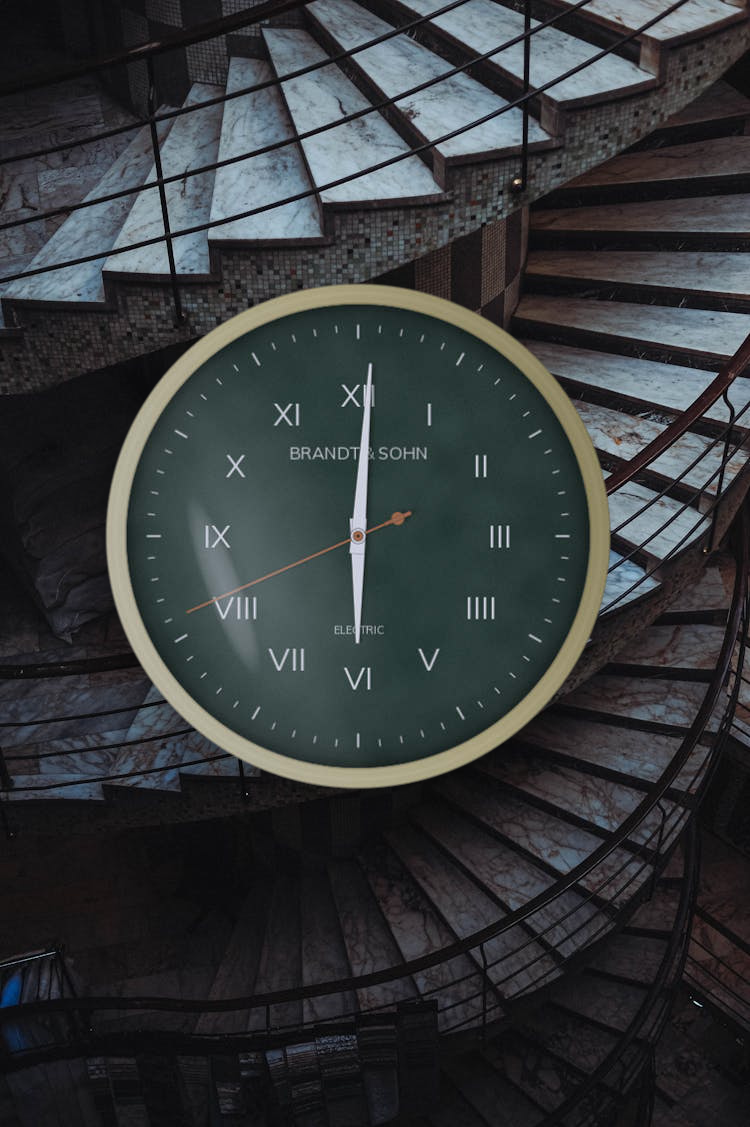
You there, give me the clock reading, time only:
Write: 6:00:41
